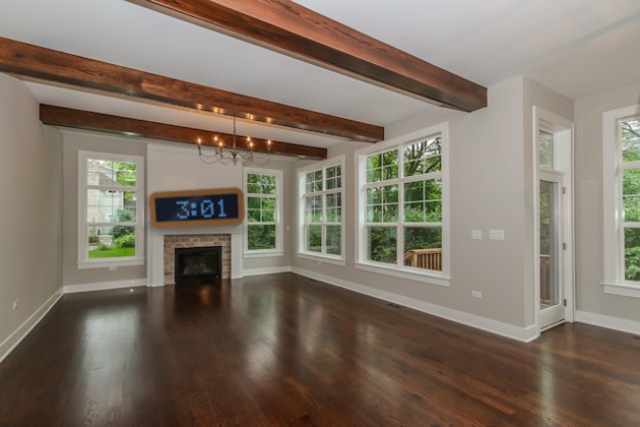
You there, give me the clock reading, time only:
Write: 3:01
